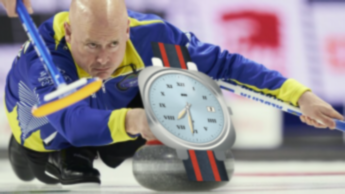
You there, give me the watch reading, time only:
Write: 7:31
